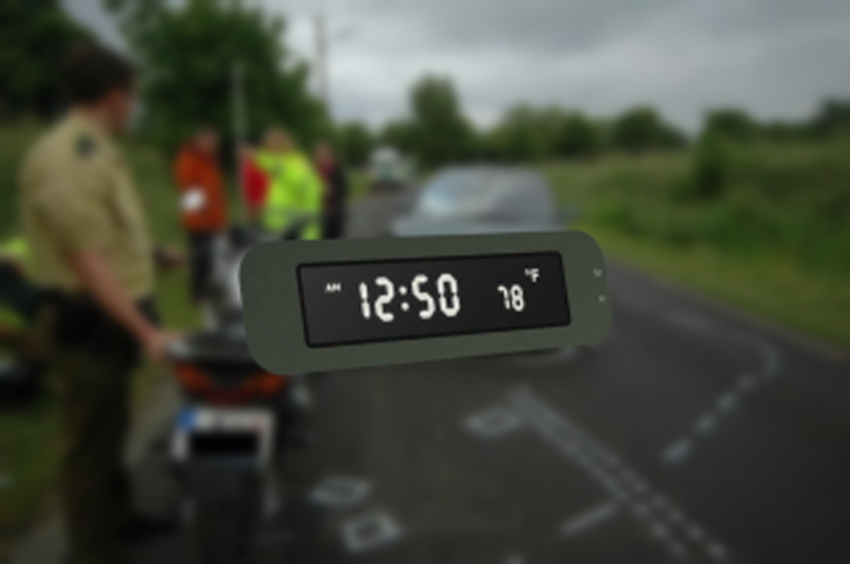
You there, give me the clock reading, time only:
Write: 12:50
